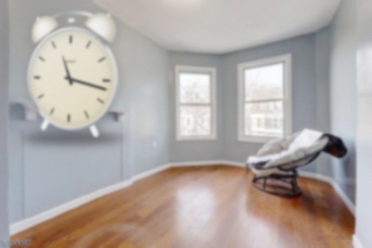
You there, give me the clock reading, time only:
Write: 11:17
